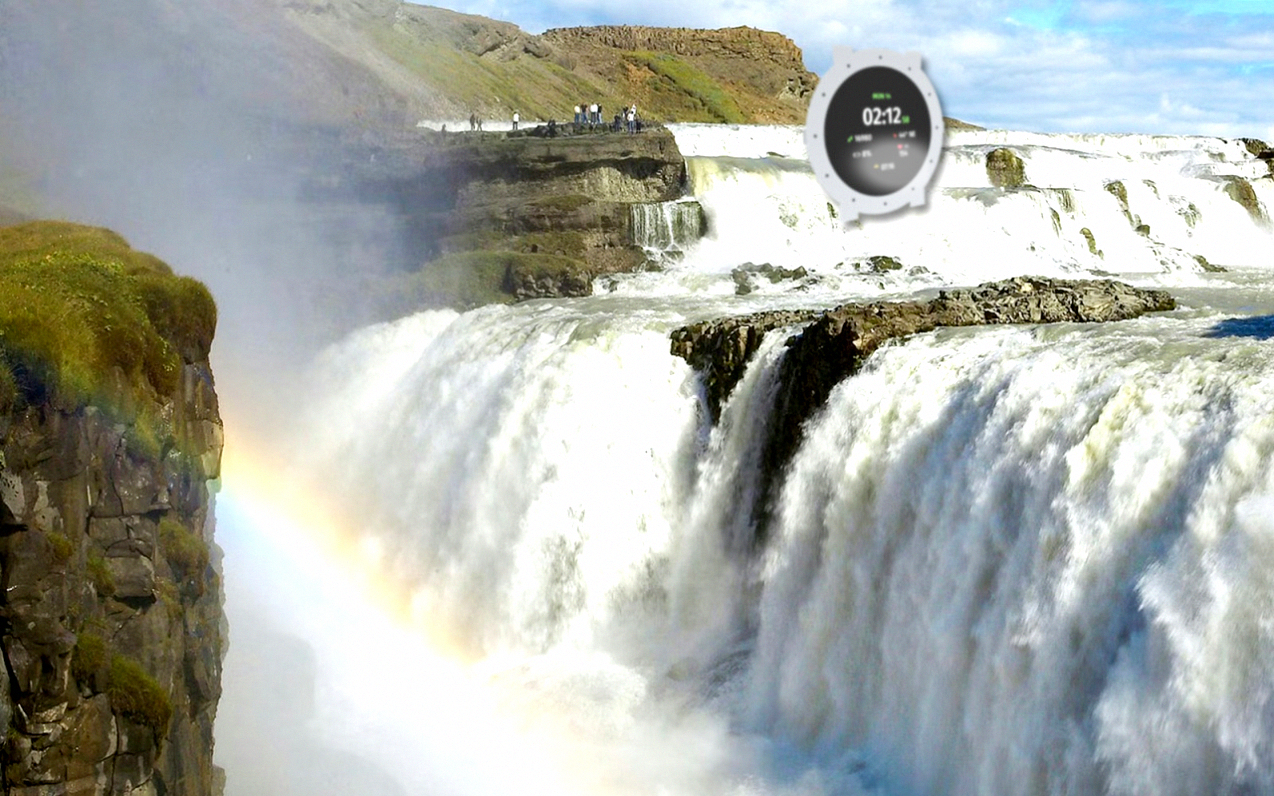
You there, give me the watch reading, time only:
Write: 2:12
